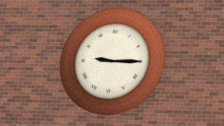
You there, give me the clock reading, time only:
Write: 9:15
